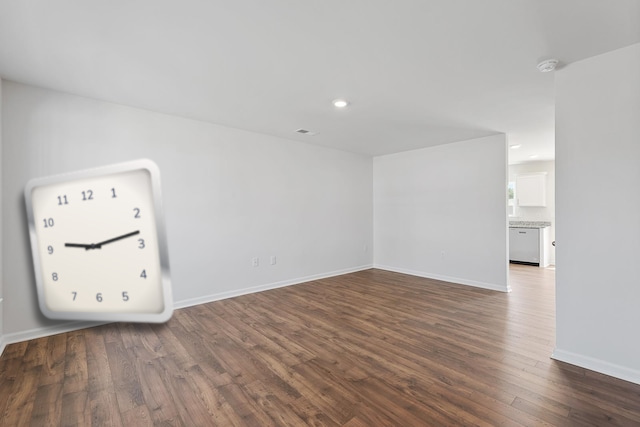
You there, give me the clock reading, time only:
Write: 9:13
